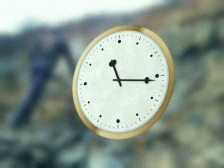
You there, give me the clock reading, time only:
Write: 11:16
